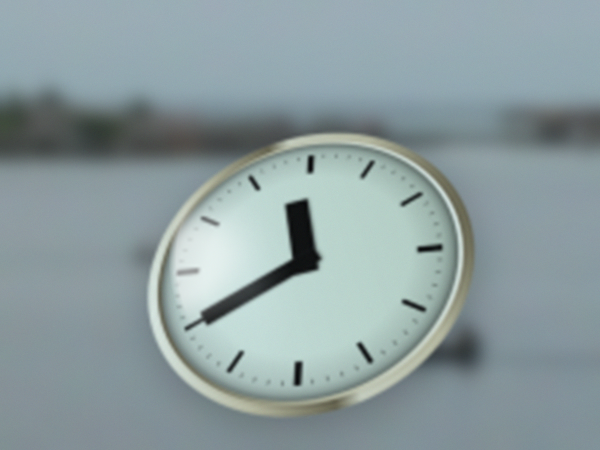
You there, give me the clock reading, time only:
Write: 11:40
